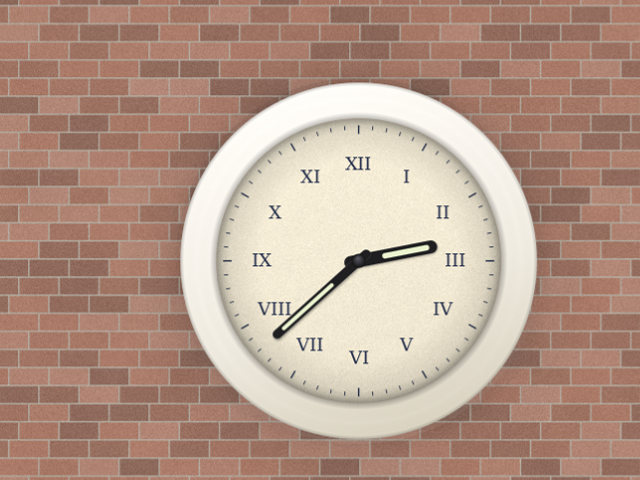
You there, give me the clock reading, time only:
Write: 2:38
